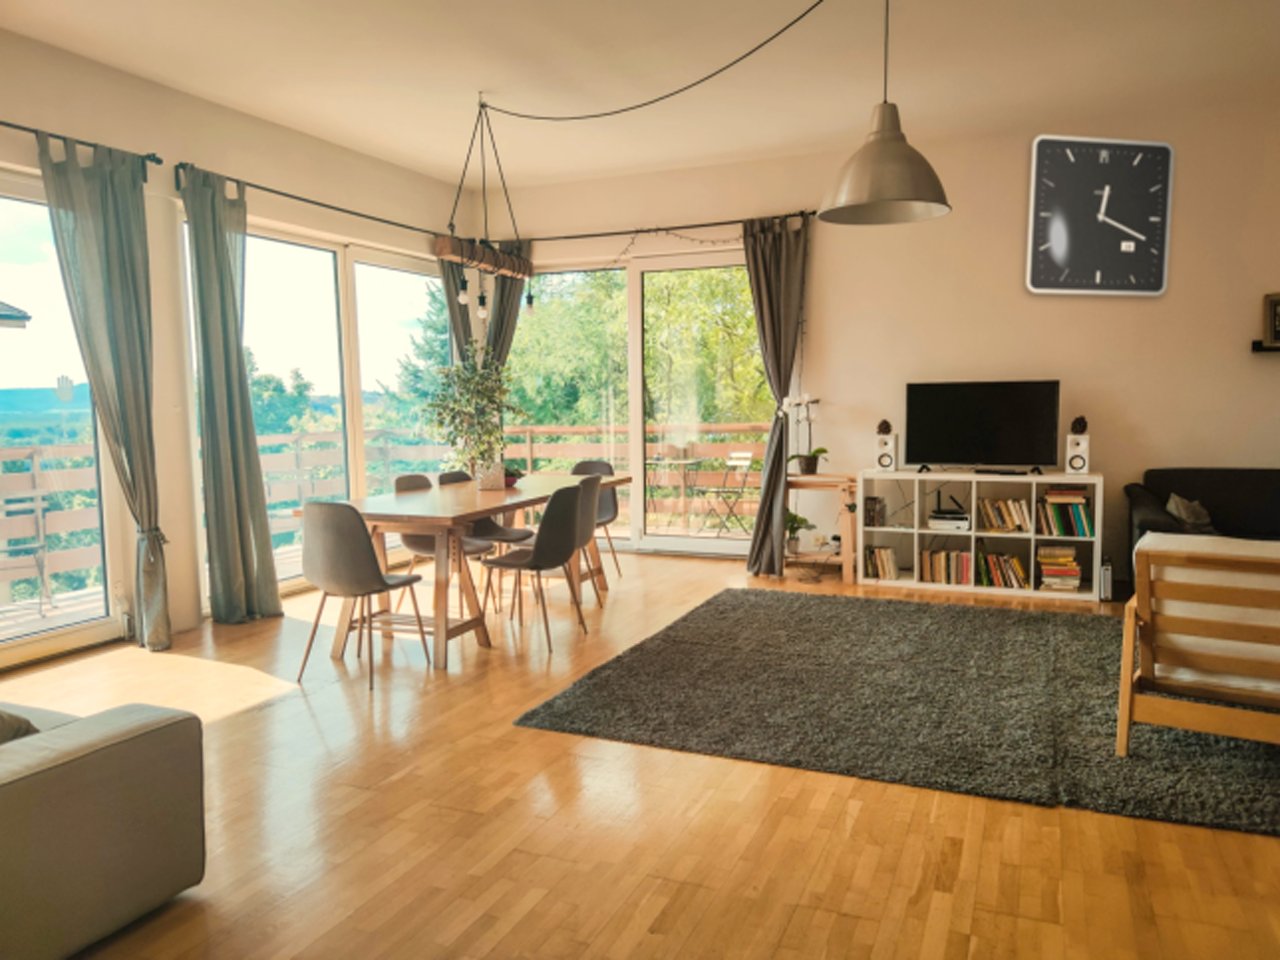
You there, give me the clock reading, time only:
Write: 12:19
